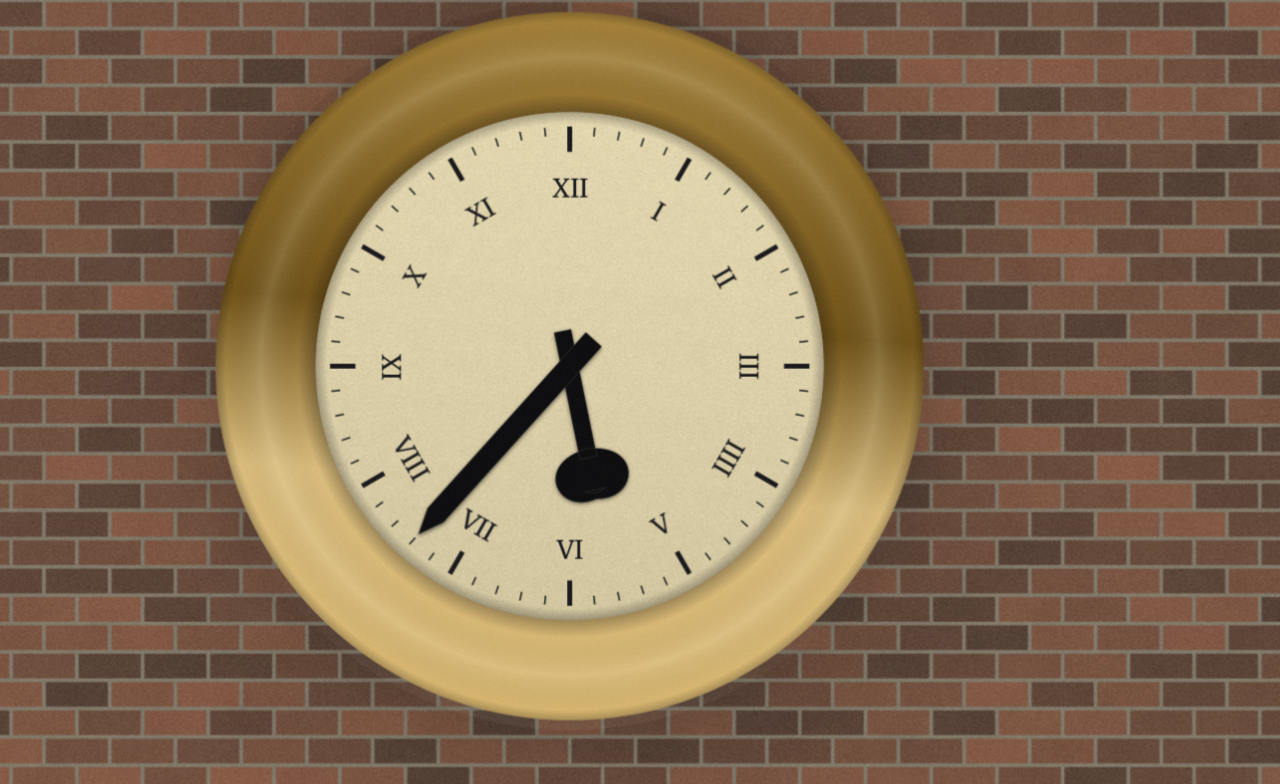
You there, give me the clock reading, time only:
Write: 5:37
